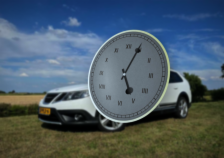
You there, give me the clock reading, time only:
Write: 5:04
